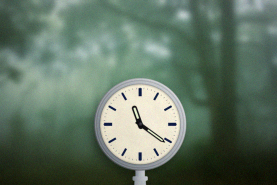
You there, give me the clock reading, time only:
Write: 11:21
